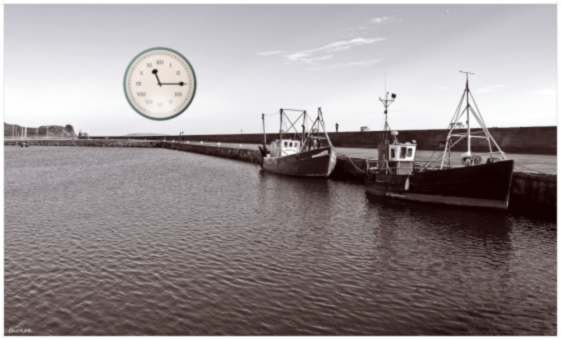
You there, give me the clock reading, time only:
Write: 11:15
